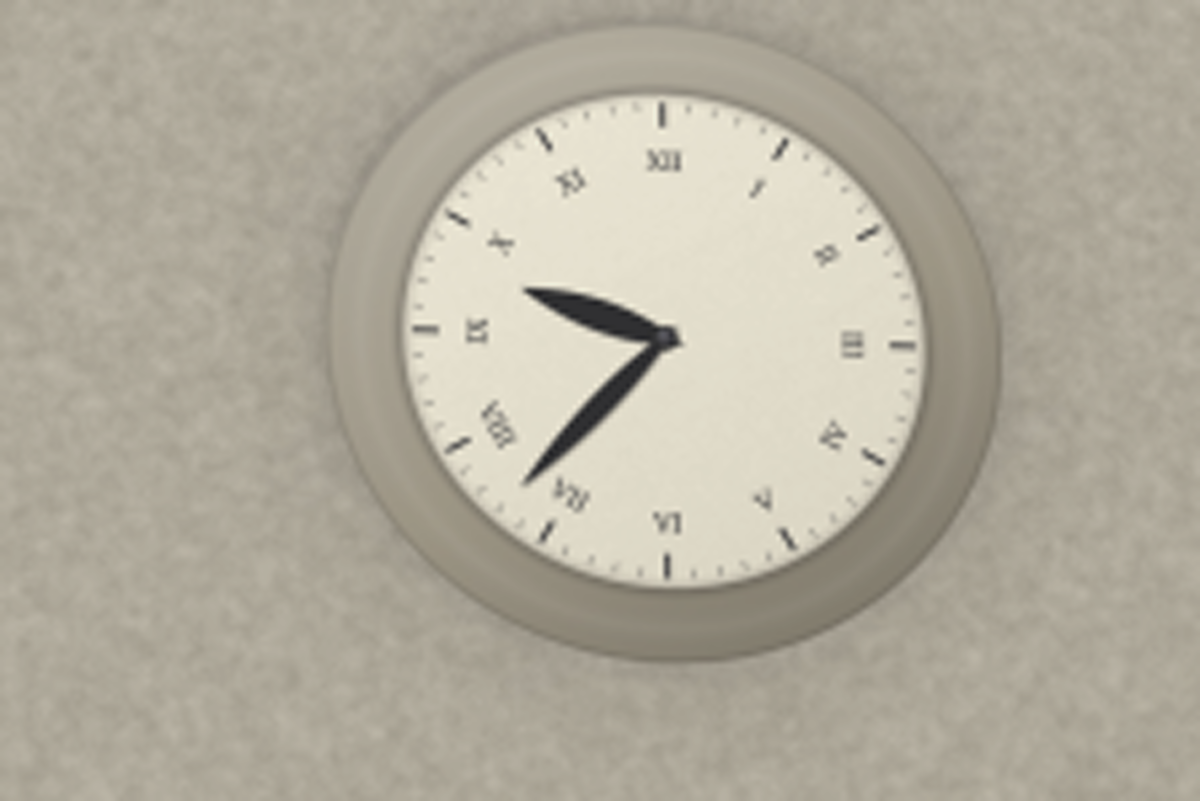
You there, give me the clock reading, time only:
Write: 9:37
